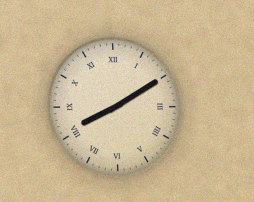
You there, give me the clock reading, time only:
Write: 8:10
